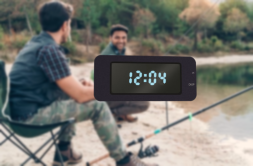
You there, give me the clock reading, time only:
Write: 12:04
